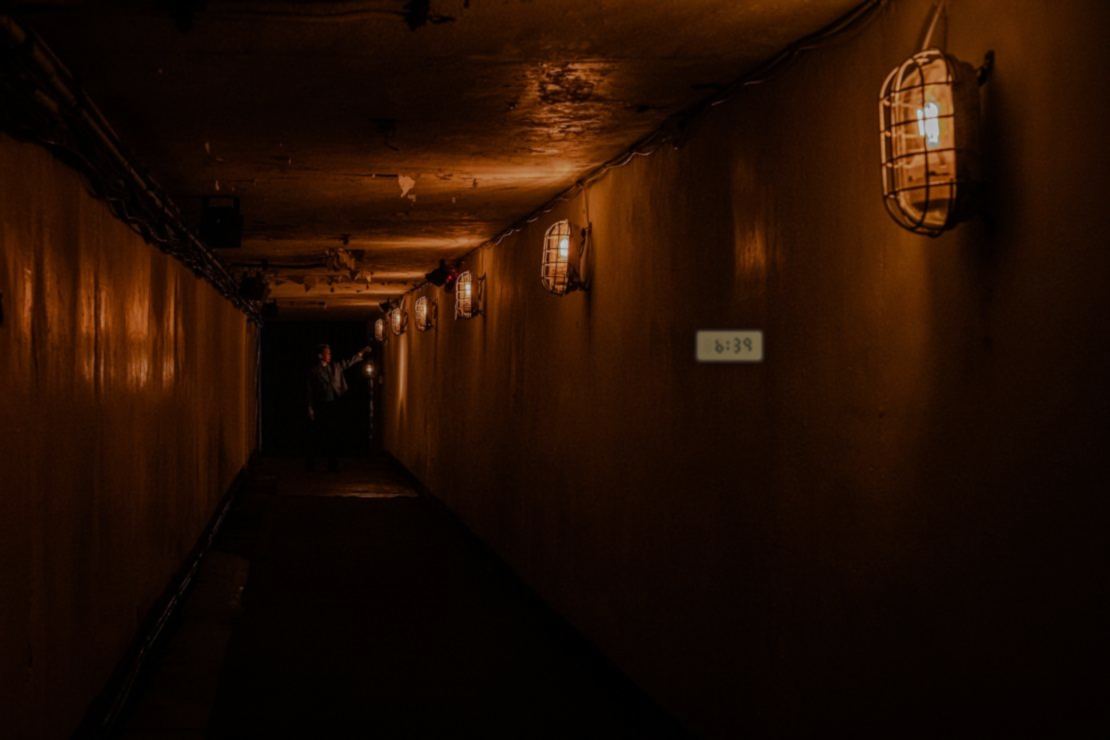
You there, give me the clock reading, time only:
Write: 6:39
